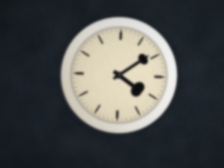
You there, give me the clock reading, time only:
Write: 4:09
